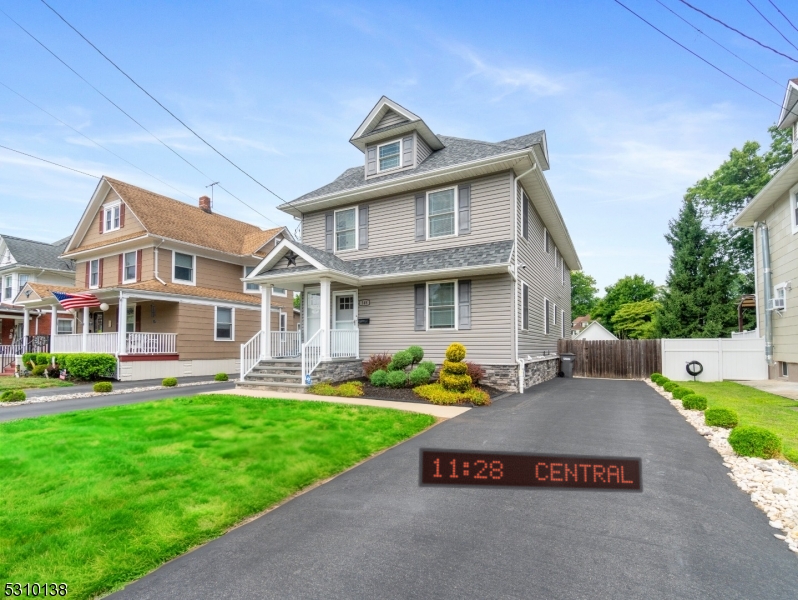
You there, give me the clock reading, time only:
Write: 11:28
